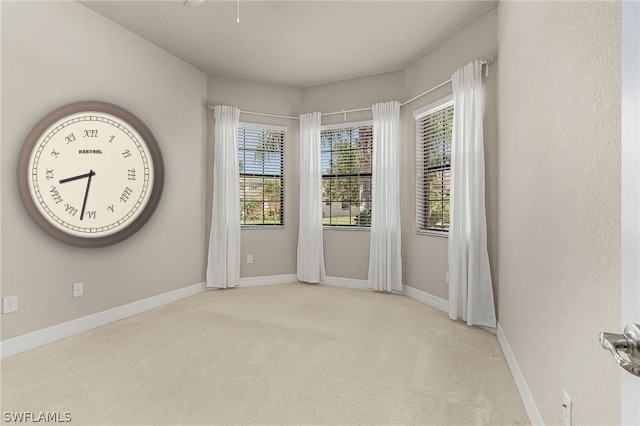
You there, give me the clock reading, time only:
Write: 8:32
